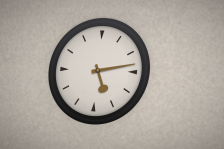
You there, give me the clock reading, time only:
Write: 5:13
